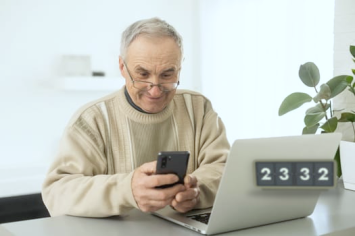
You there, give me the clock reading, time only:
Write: 23:32
